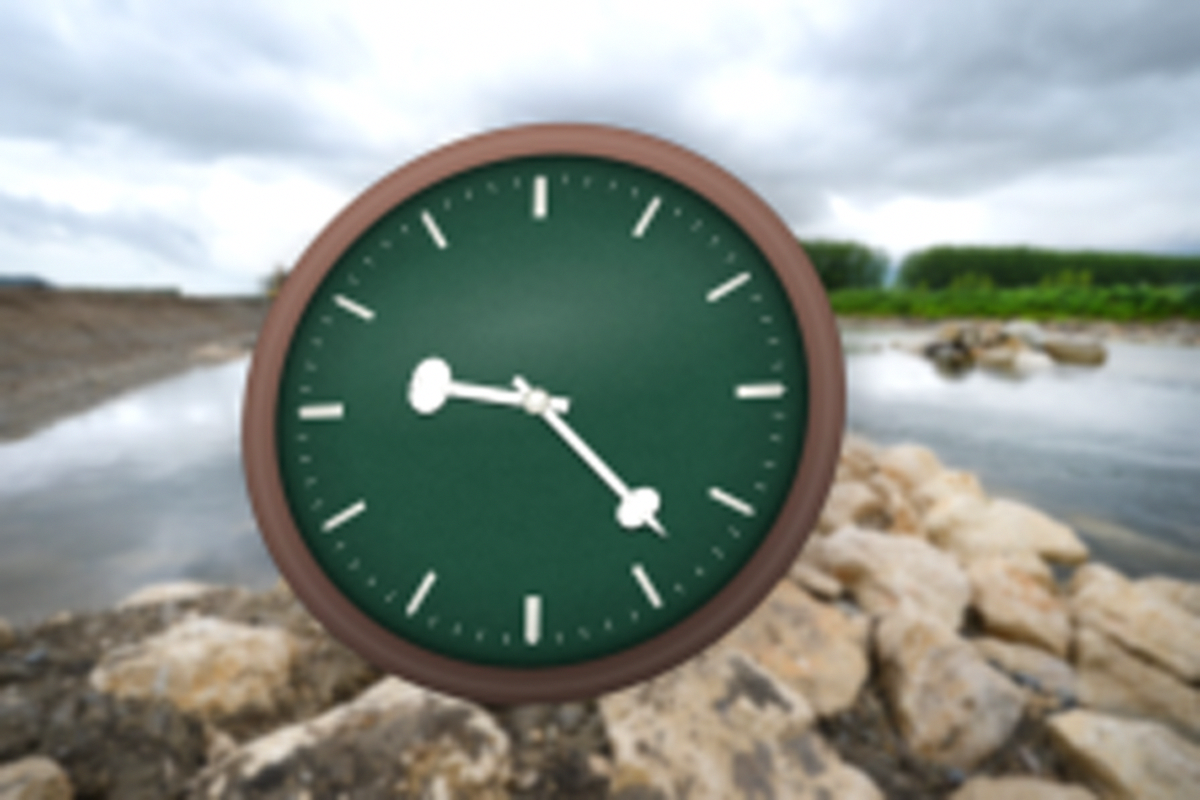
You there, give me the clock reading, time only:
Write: 9:23
